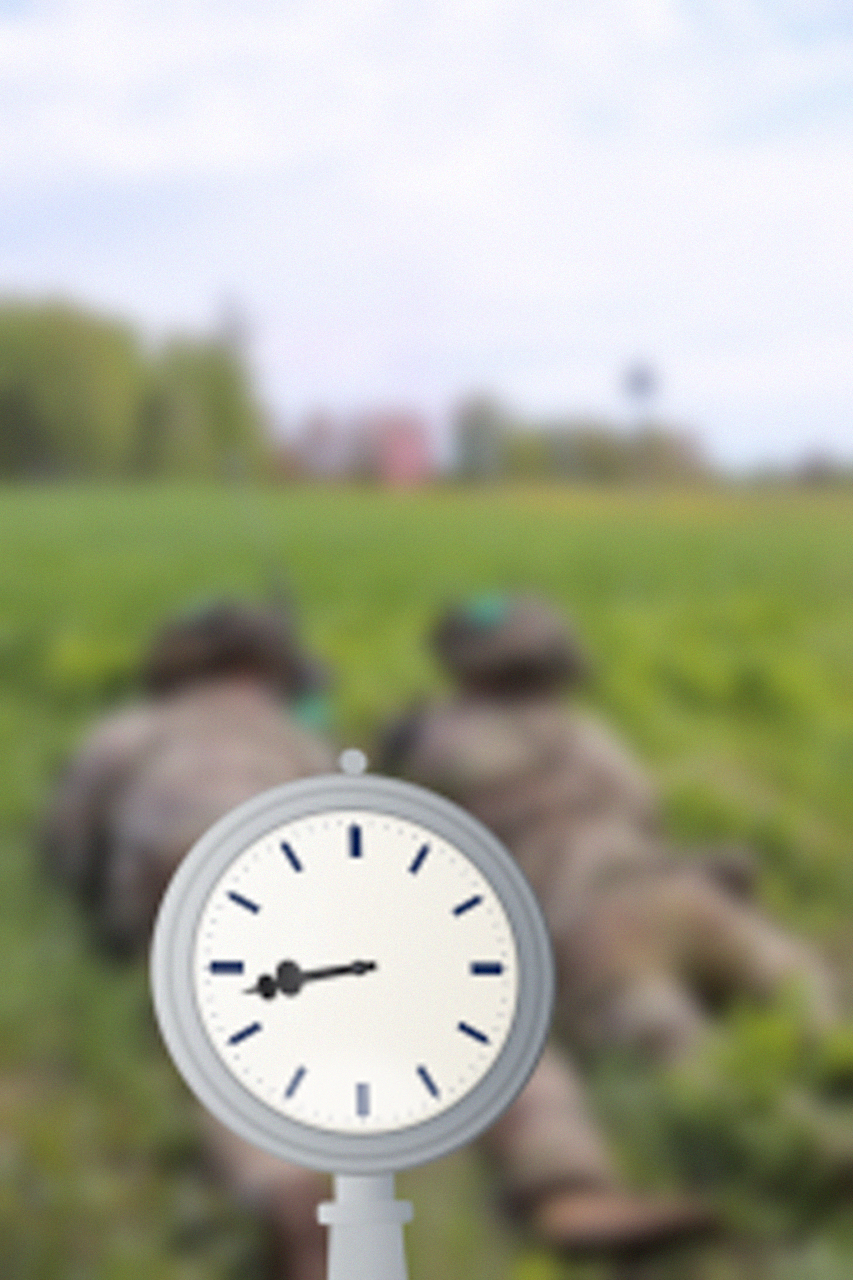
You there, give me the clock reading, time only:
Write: 8:43
